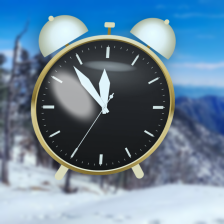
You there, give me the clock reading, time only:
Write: 11:53:35
